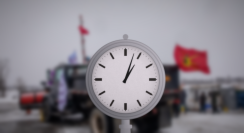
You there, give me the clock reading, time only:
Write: 1:03
